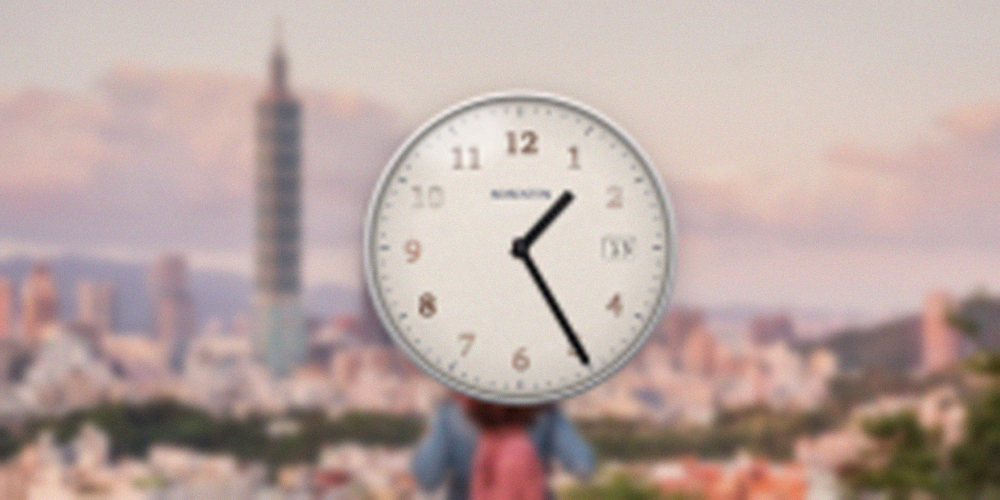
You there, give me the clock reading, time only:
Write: 1:25
